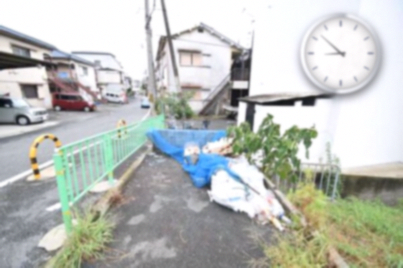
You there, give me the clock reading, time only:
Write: 8:52
